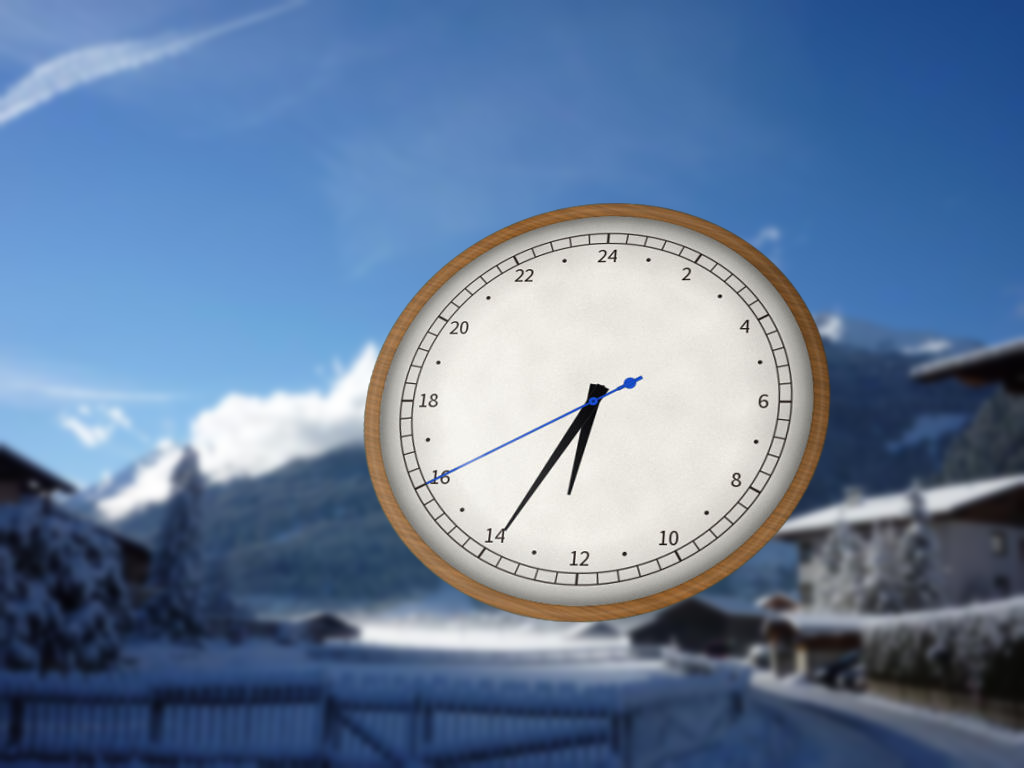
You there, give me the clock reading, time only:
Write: 12:34:40
